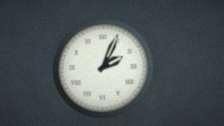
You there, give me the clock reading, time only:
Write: 2:04
